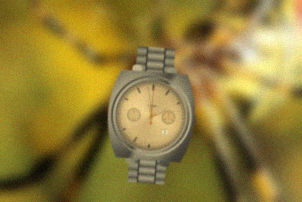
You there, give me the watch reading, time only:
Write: 1:58
